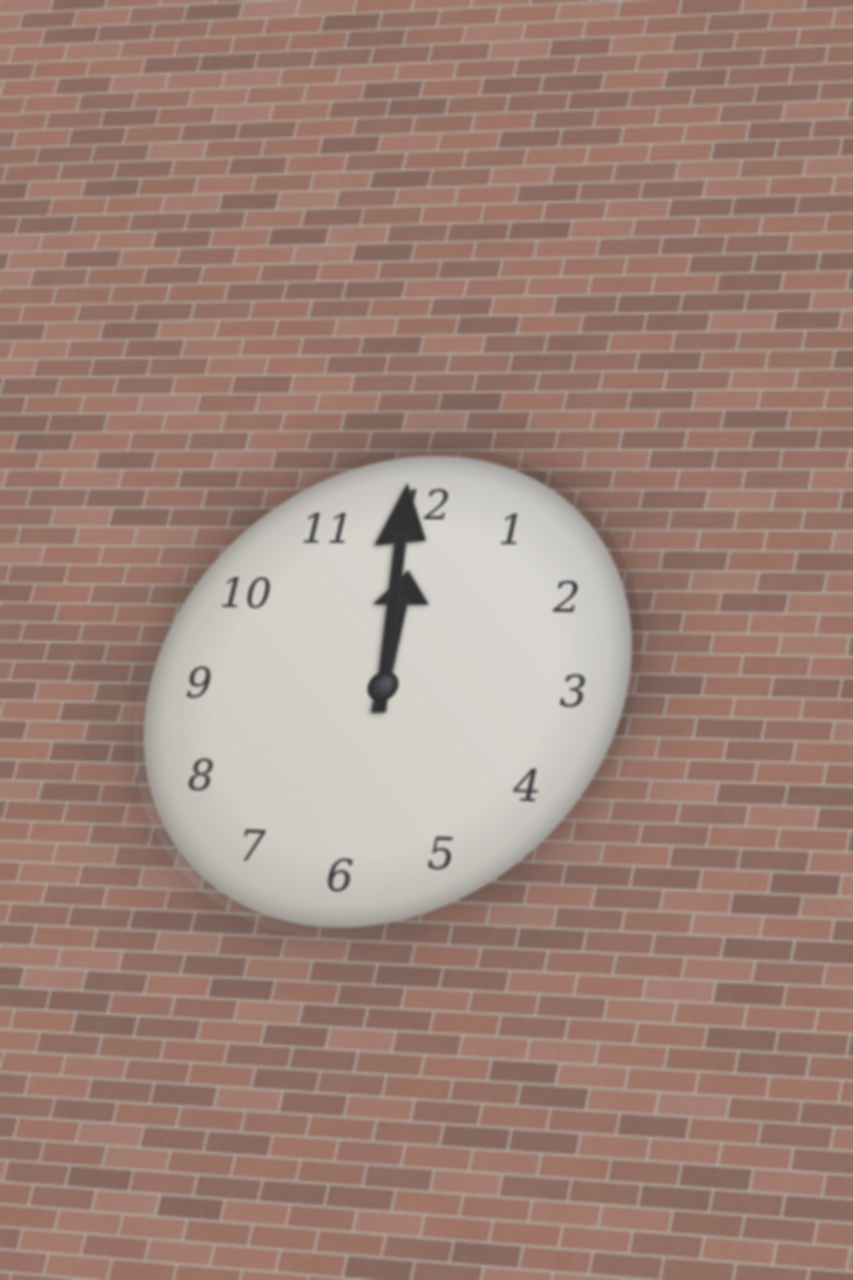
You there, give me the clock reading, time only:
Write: 11:59
